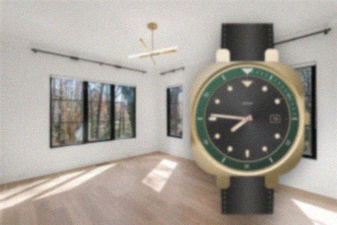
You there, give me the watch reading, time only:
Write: 7:46
